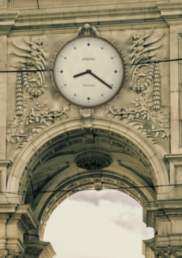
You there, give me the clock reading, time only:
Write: 8:21
